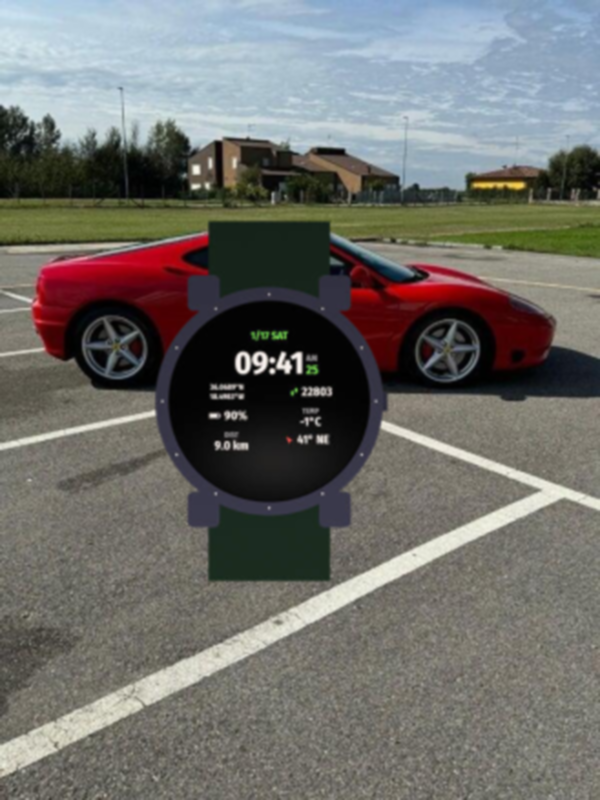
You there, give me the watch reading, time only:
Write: 9:41
